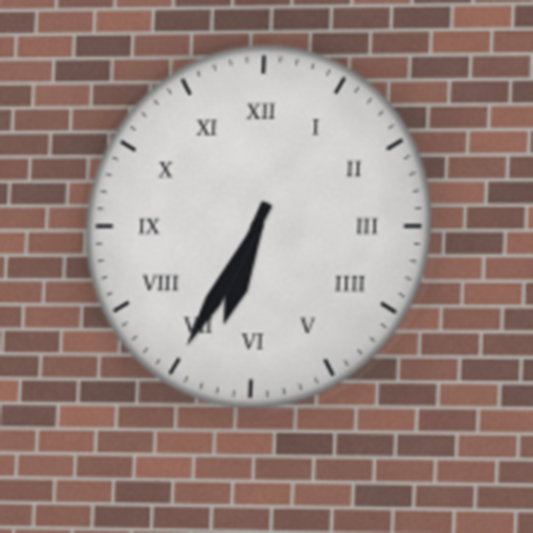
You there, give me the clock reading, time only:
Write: 6:35
